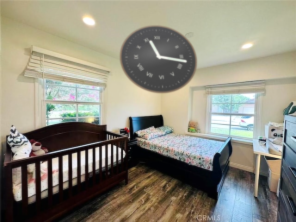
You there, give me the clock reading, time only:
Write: 11:17
